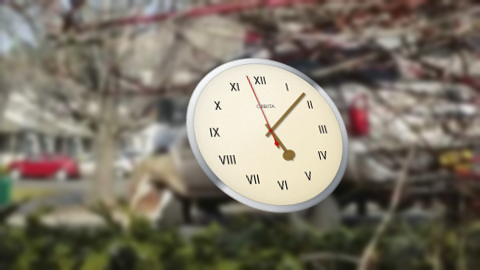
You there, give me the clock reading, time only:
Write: 5:07:58
